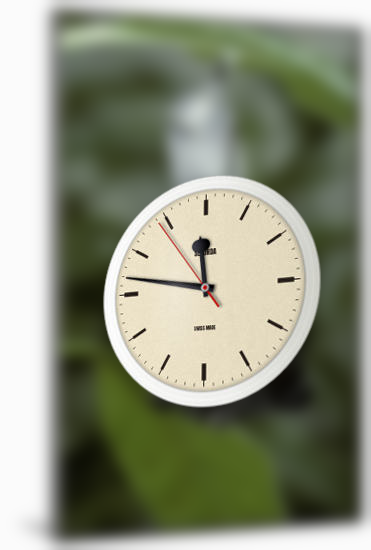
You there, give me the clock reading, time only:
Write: 11:46:54
